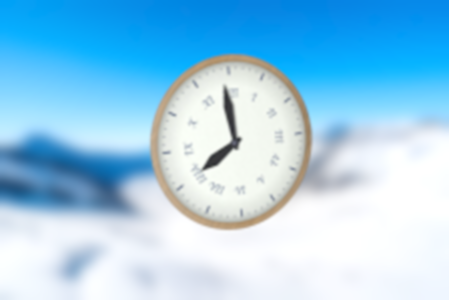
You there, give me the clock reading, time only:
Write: 7:59
